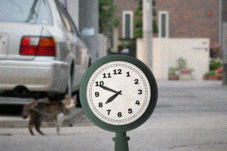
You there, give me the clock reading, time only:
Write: 7:49
